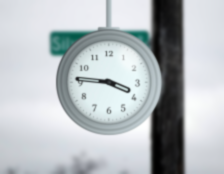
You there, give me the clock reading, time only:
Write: 3:46
